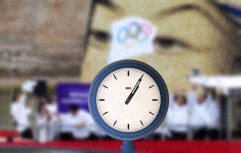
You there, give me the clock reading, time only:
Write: 1:05
